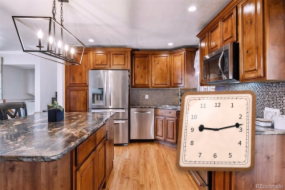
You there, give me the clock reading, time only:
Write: 9:13
